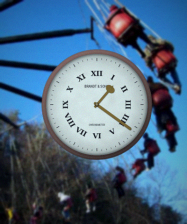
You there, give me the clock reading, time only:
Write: 1:21
